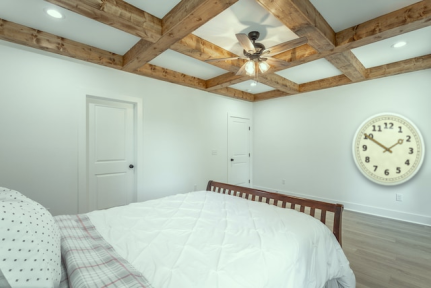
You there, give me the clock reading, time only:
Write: 1:50
